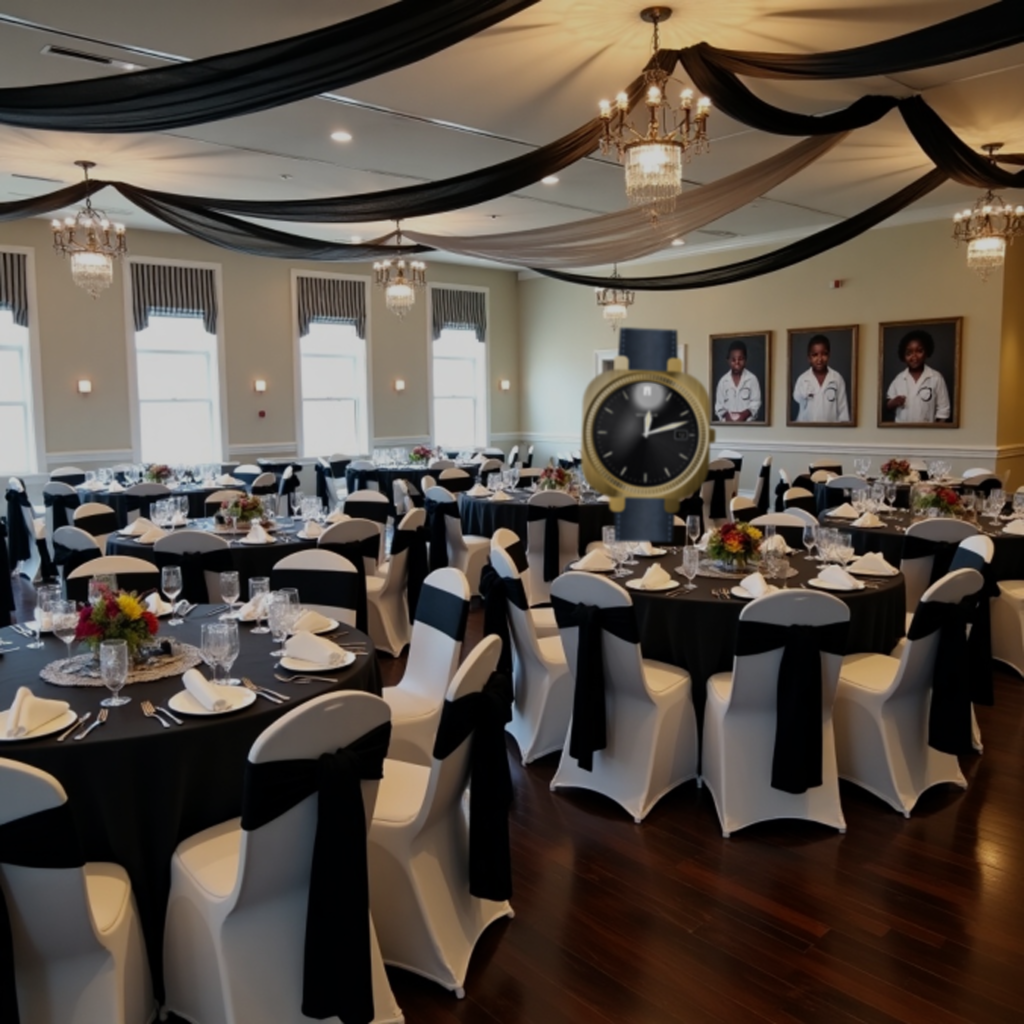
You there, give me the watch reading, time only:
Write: 12:12
